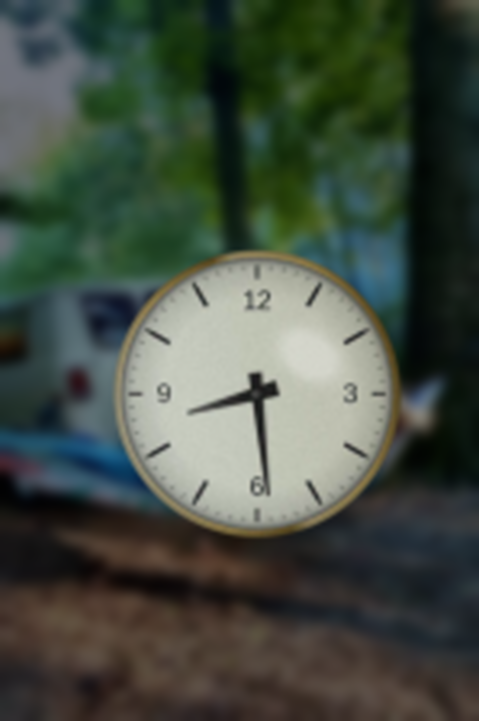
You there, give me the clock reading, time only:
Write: 8:29
